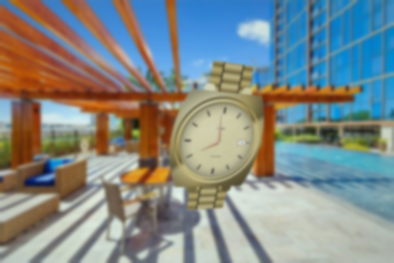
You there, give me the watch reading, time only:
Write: 7:59
